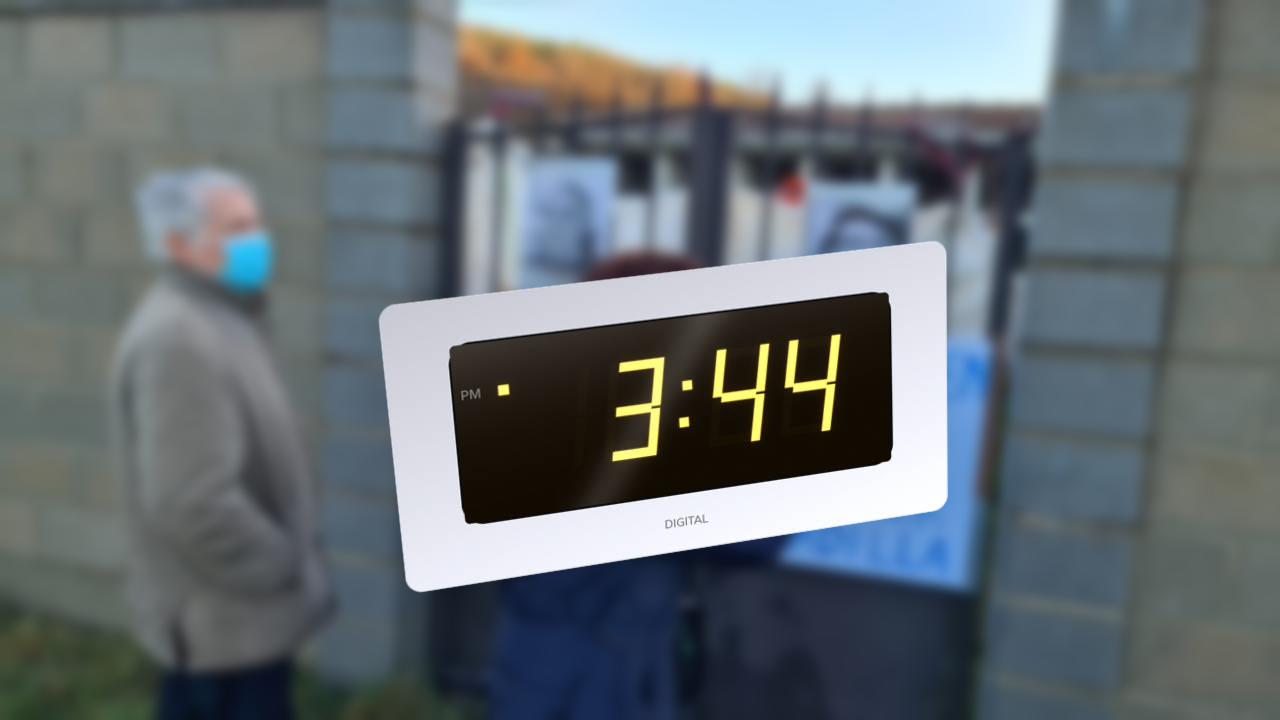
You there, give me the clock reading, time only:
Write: 3:44
